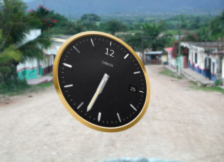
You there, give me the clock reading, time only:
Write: 6:33
